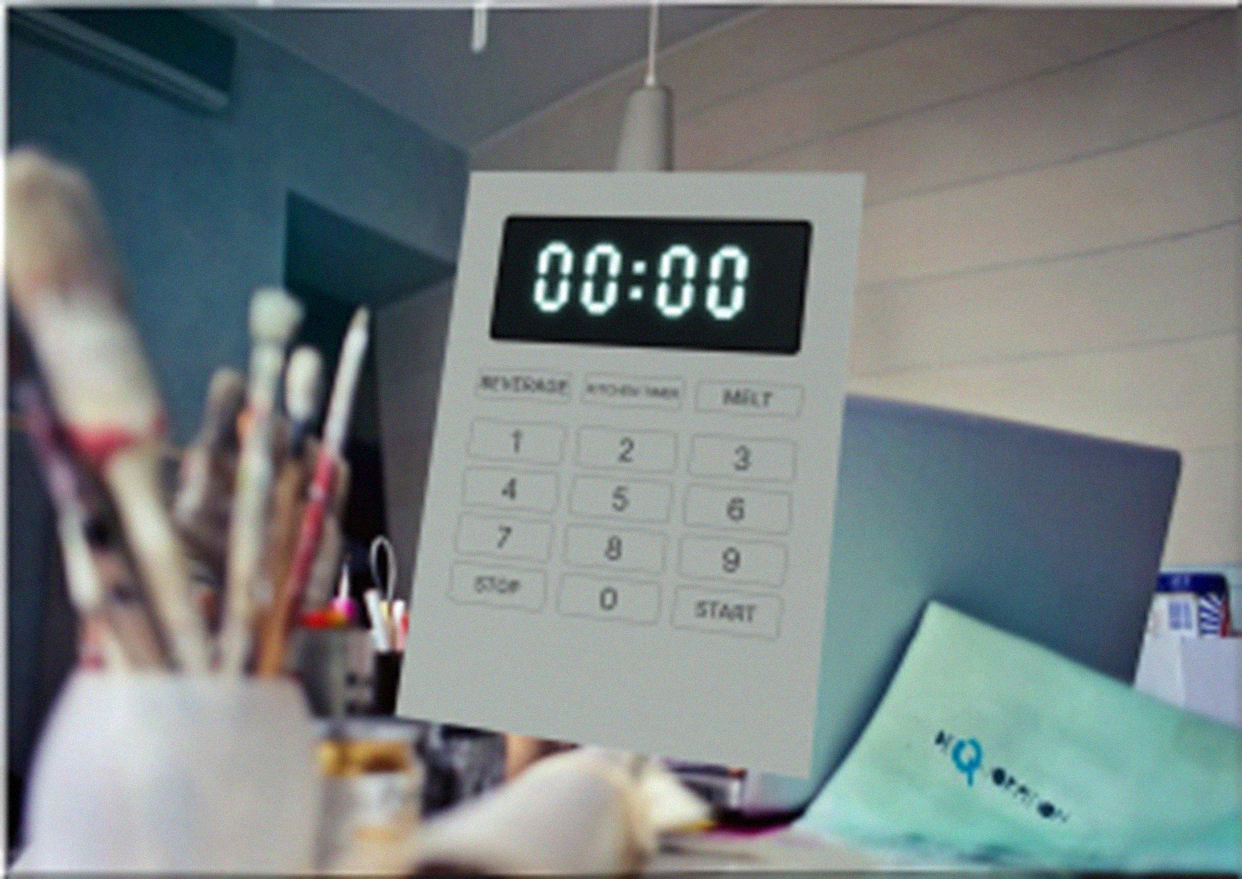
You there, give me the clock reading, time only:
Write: 0:00
